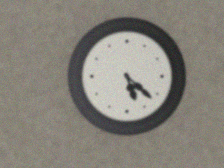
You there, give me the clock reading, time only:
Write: 5:22
